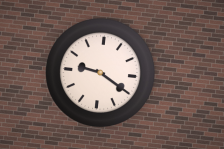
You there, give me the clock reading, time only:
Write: 9:20
